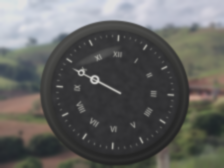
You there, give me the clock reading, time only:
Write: 9:49
